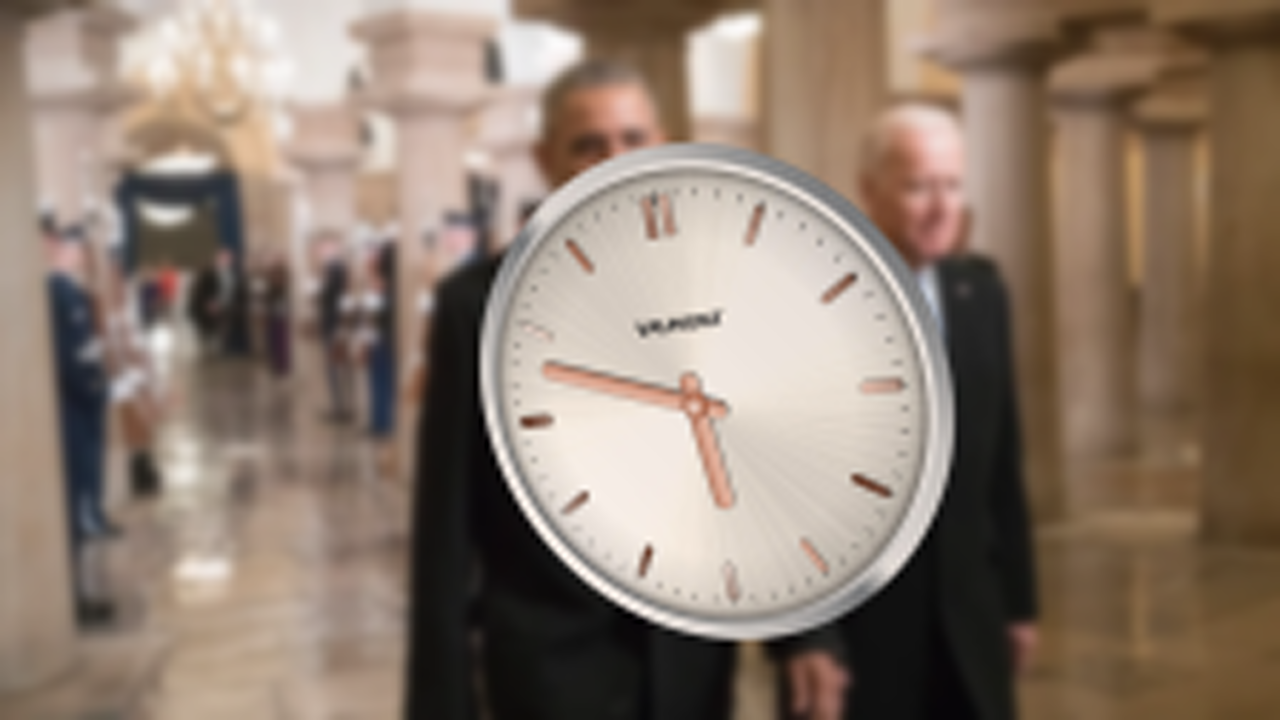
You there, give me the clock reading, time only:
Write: 5:48
